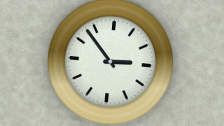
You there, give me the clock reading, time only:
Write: 2:53
